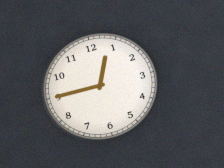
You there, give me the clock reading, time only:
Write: 12:45
